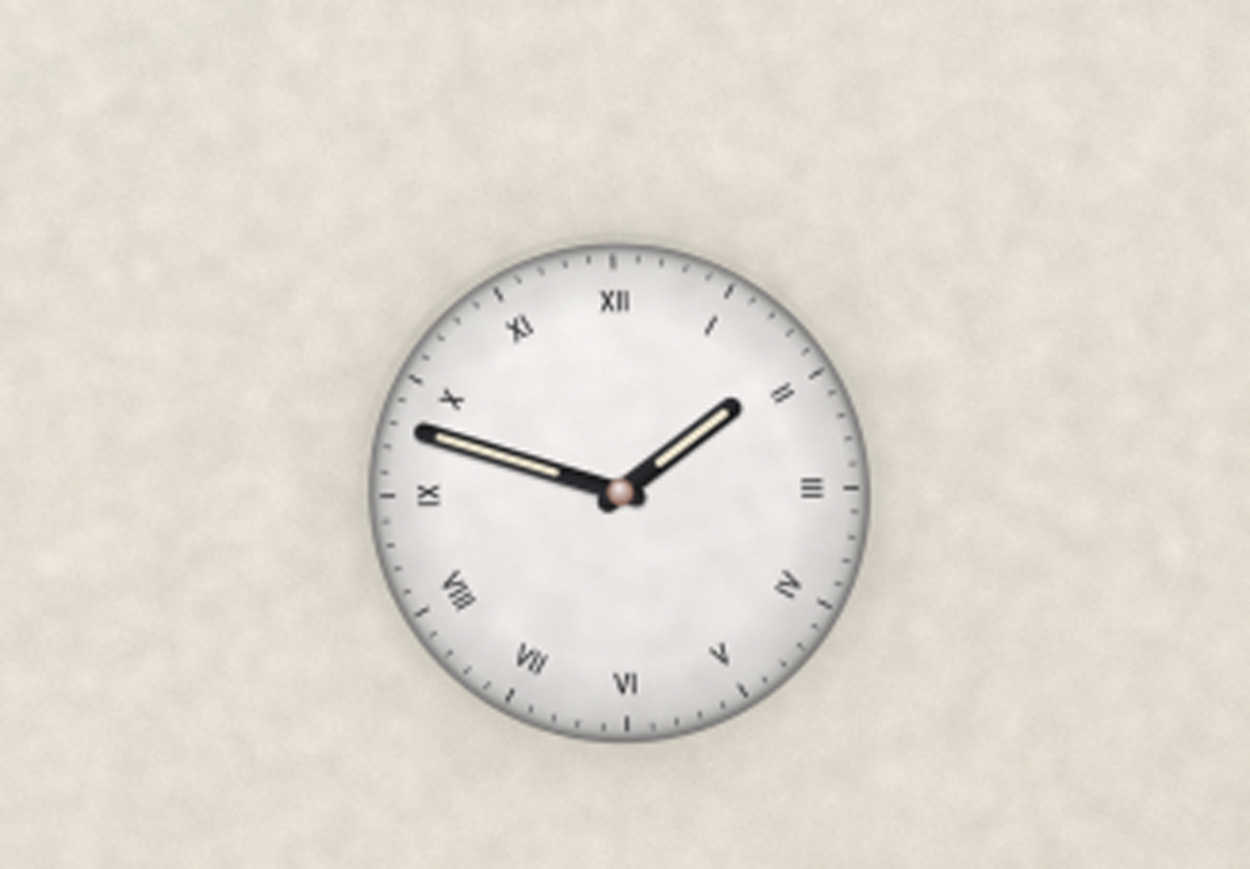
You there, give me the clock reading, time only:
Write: 1:48
